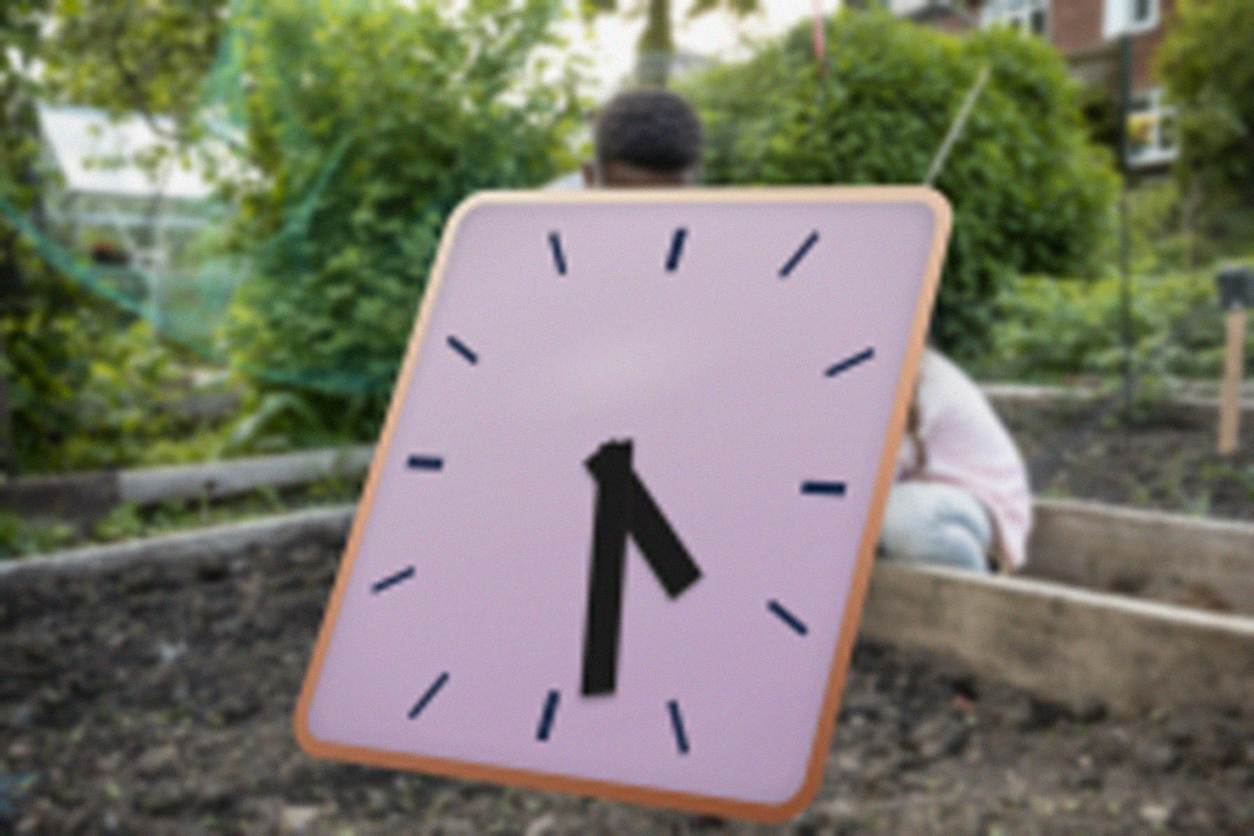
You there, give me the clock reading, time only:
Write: 4:28
